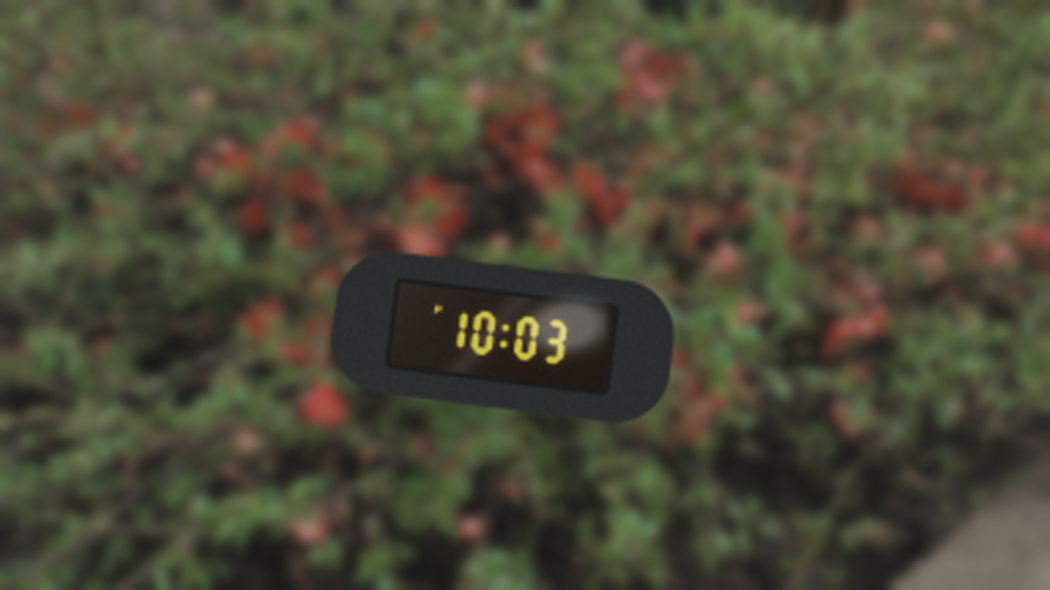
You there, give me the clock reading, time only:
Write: 10:03
